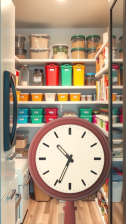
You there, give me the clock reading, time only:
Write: 10:34
